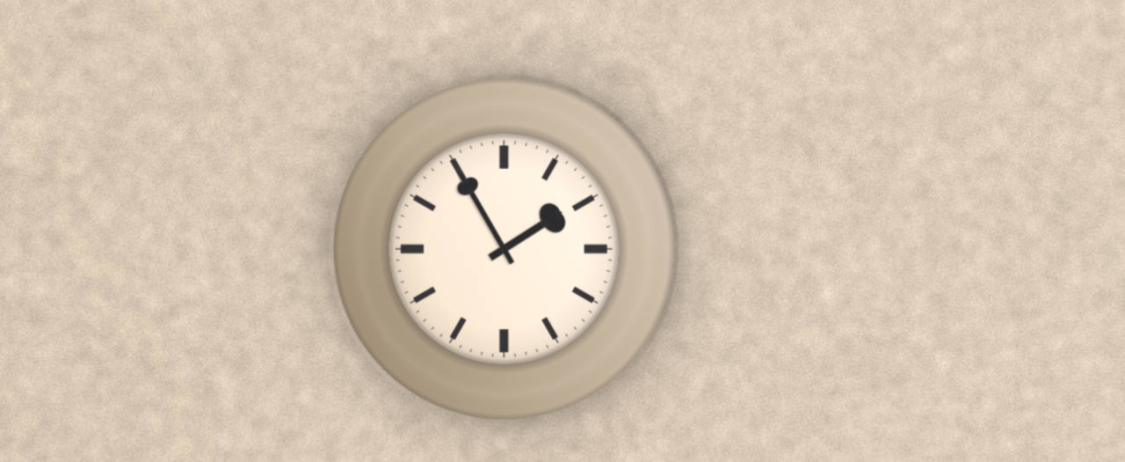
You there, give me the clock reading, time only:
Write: 1:55
